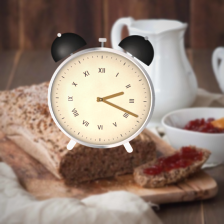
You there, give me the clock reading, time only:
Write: 2:19
